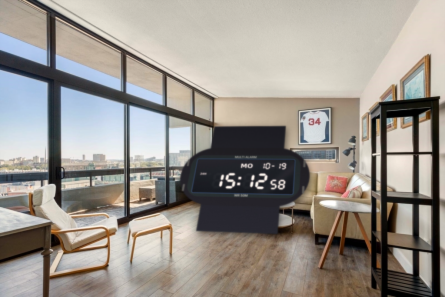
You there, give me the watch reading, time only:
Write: 15:12:58
